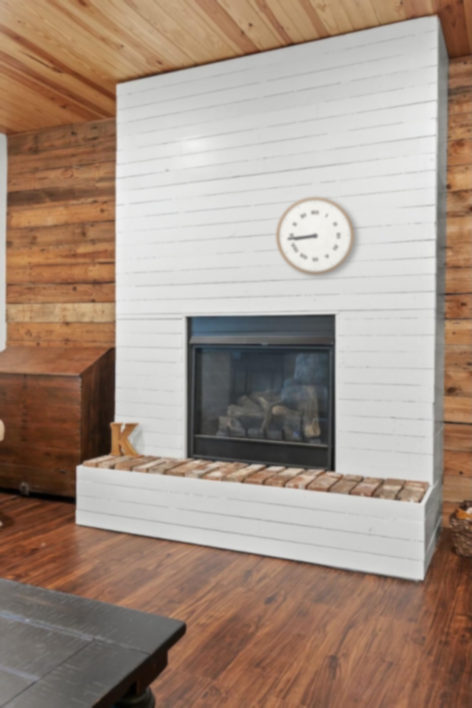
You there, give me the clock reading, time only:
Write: 8:44
